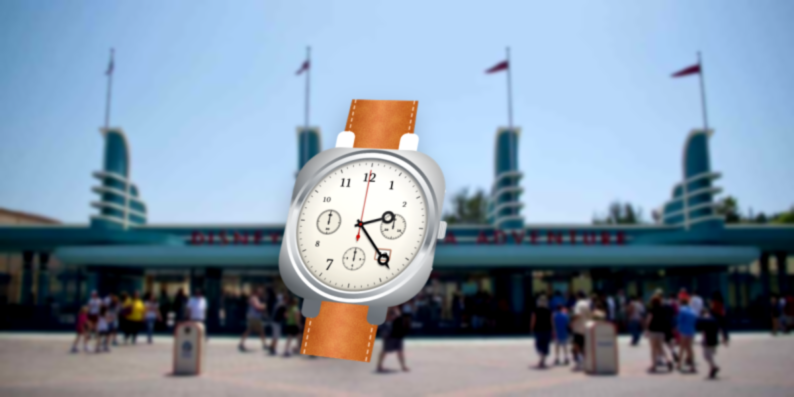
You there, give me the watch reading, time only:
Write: 2:23
